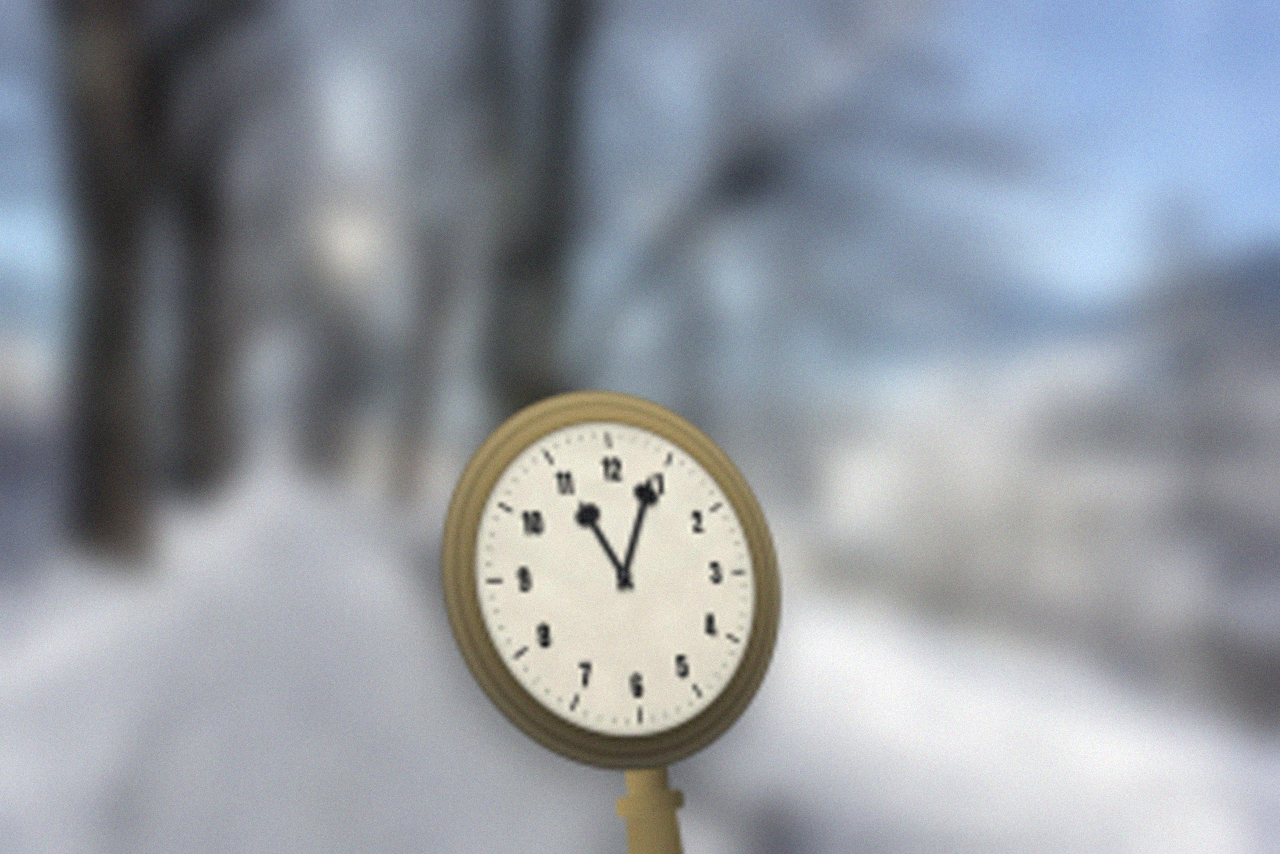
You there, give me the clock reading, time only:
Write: 11:04
